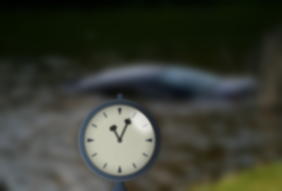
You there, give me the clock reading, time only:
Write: 11:04
